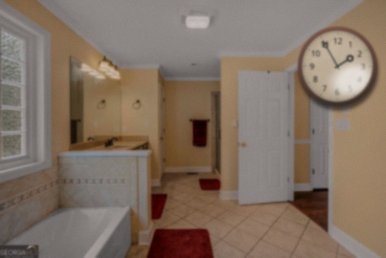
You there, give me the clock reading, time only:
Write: 1:55
